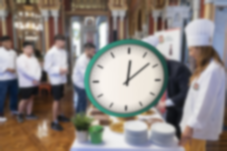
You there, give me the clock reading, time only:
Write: 12:08
